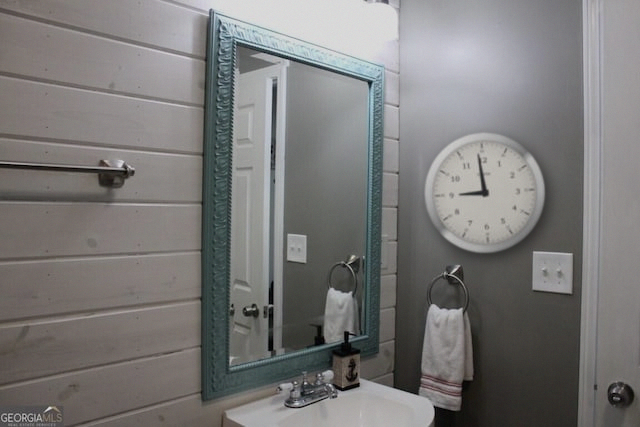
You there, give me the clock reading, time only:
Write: 8:59
